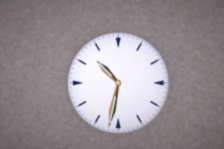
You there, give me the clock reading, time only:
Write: 10:32
